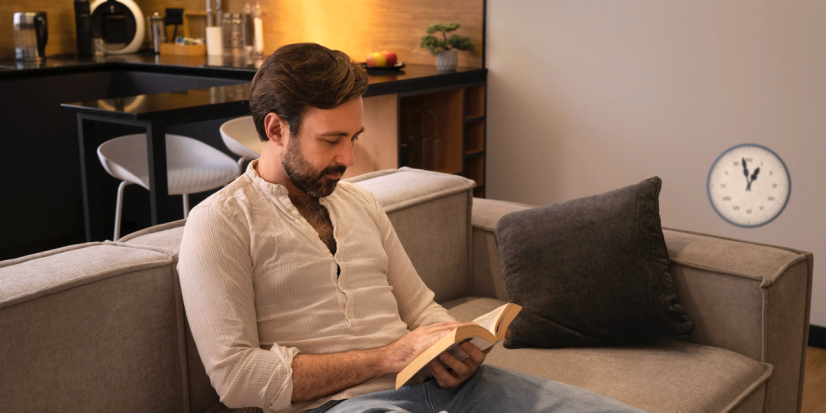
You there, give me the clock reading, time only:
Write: 12:58
